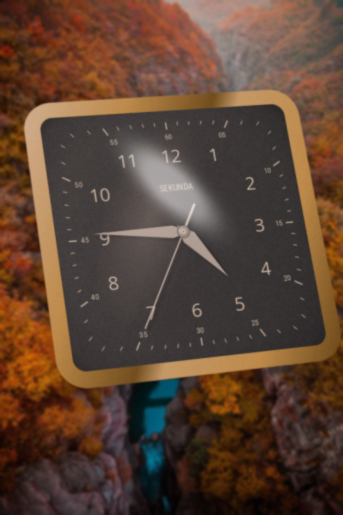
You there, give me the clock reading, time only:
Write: 4:45:35
